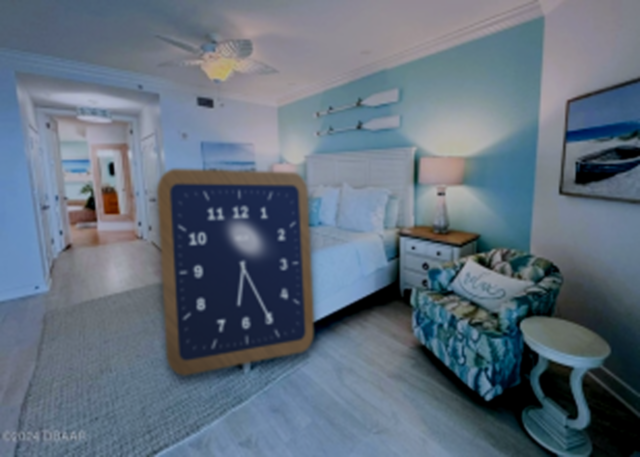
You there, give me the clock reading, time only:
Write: 6:25
